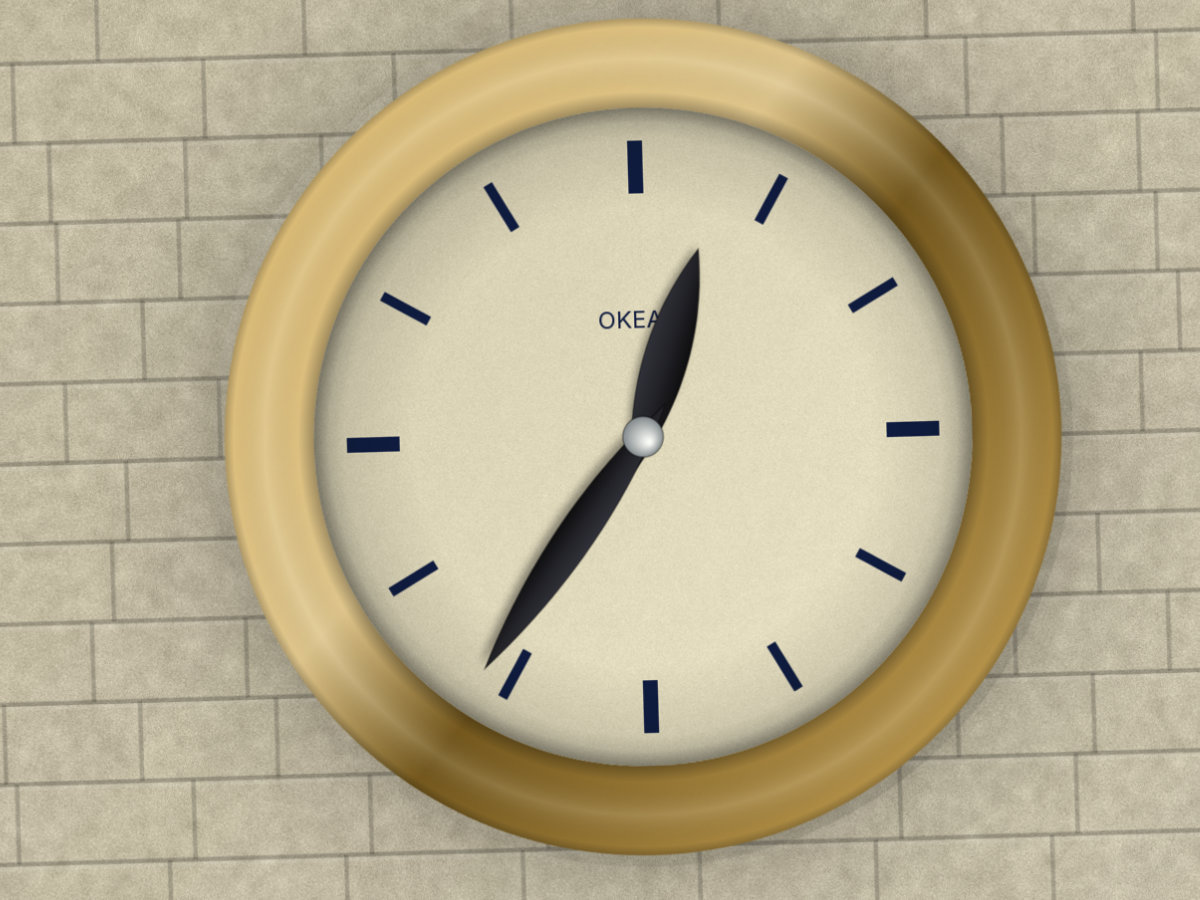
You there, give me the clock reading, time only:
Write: 12:36
